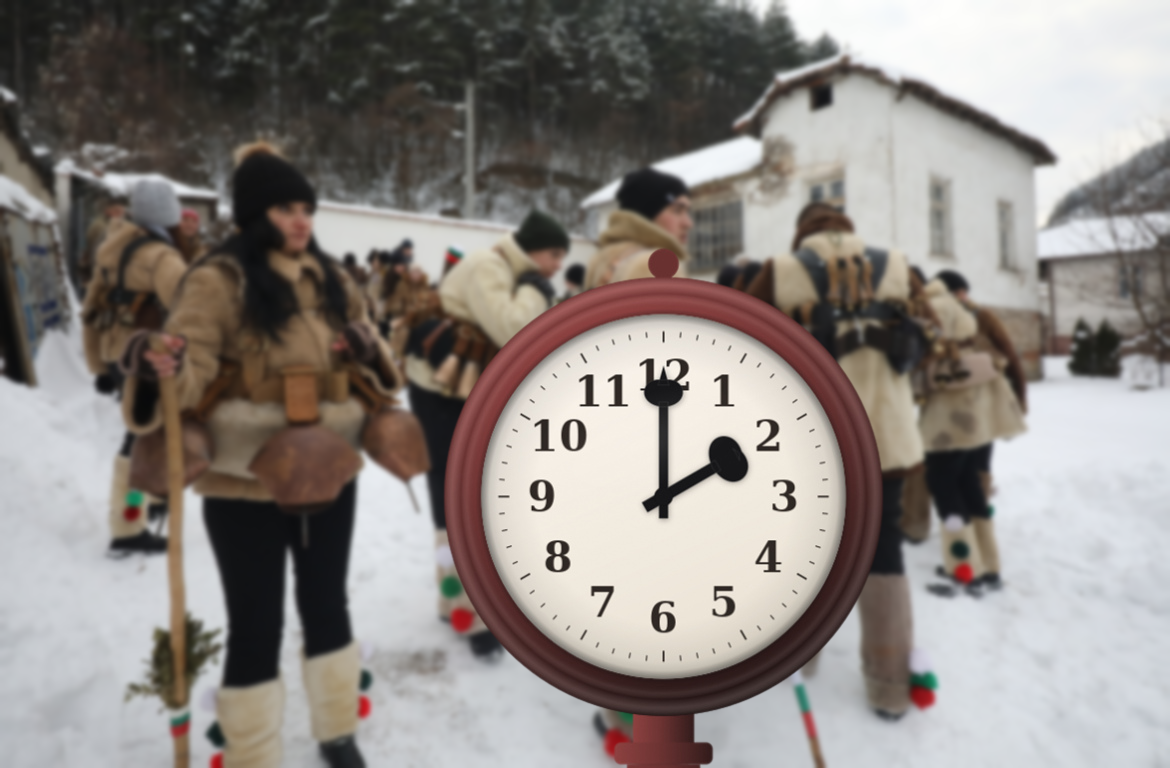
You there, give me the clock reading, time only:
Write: 2:00
